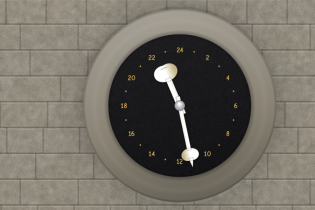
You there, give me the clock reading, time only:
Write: 22:28
